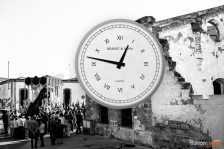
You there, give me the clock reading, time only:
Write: 12:47
